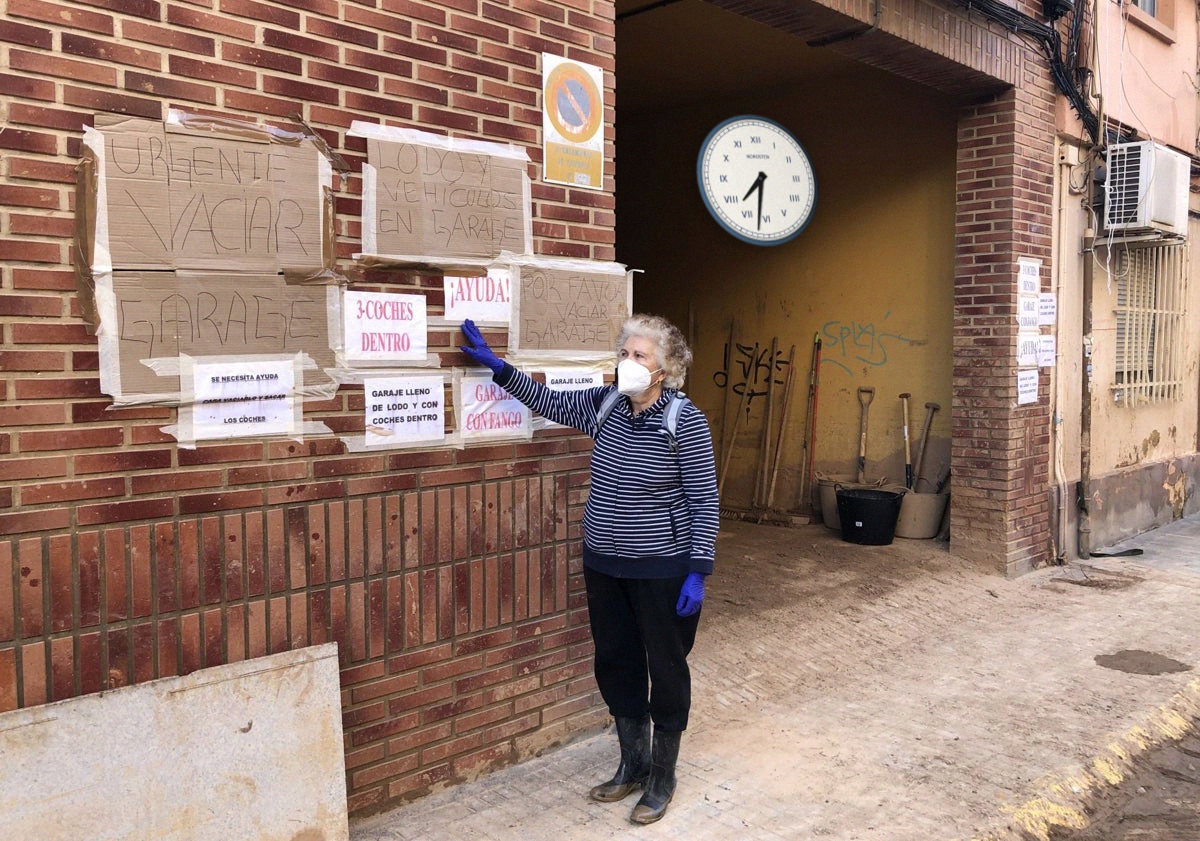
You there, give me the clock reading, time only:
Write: 7:32
